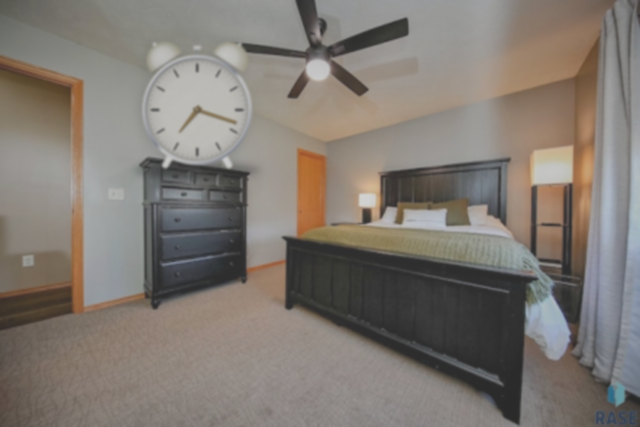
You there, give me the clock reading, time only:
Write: 7:18
